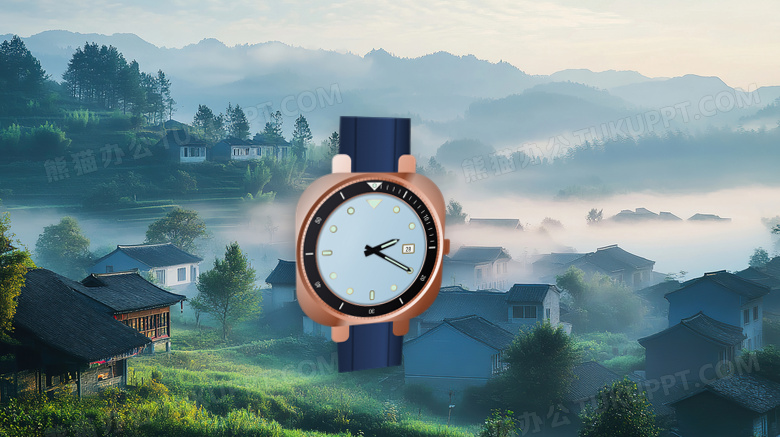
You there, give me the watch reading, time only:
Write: 2:20
